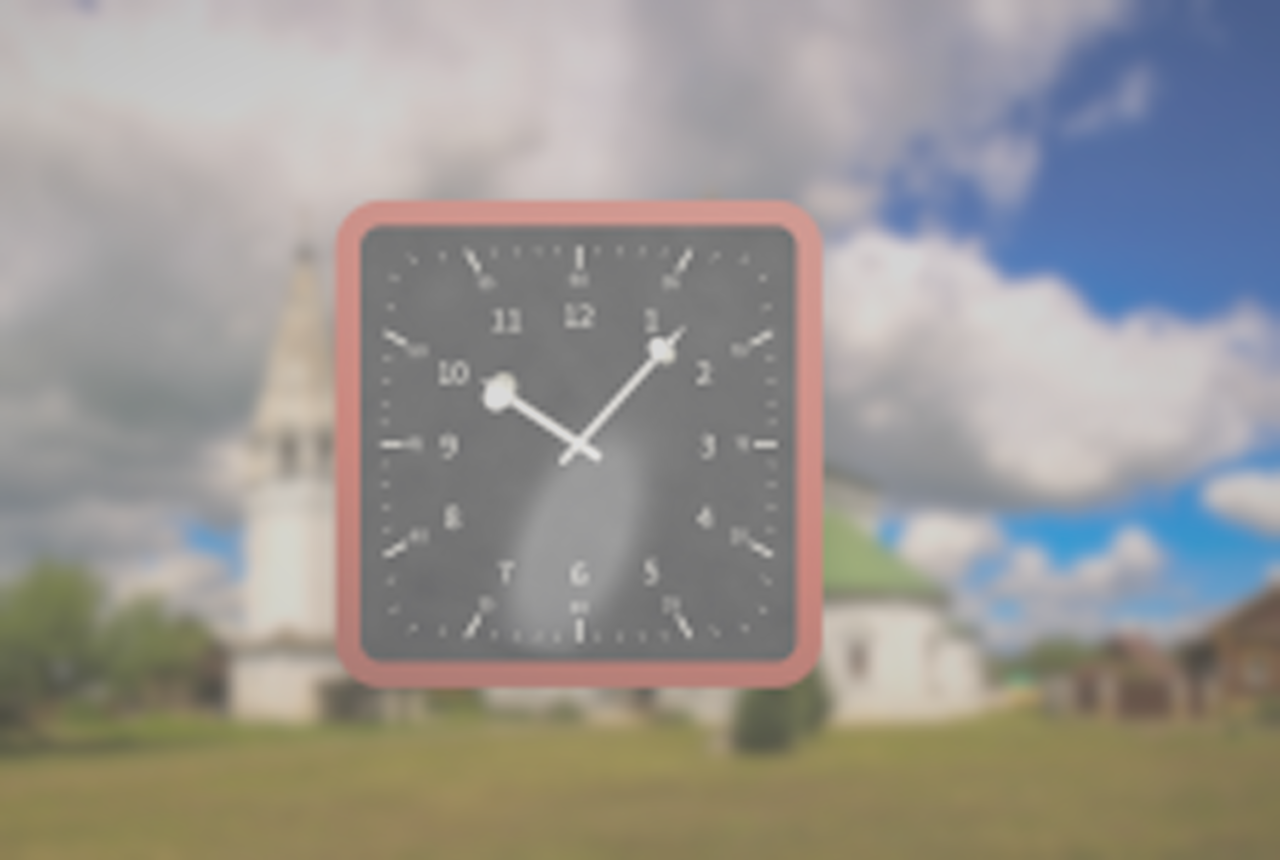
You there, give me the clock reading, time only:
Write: 10:07
